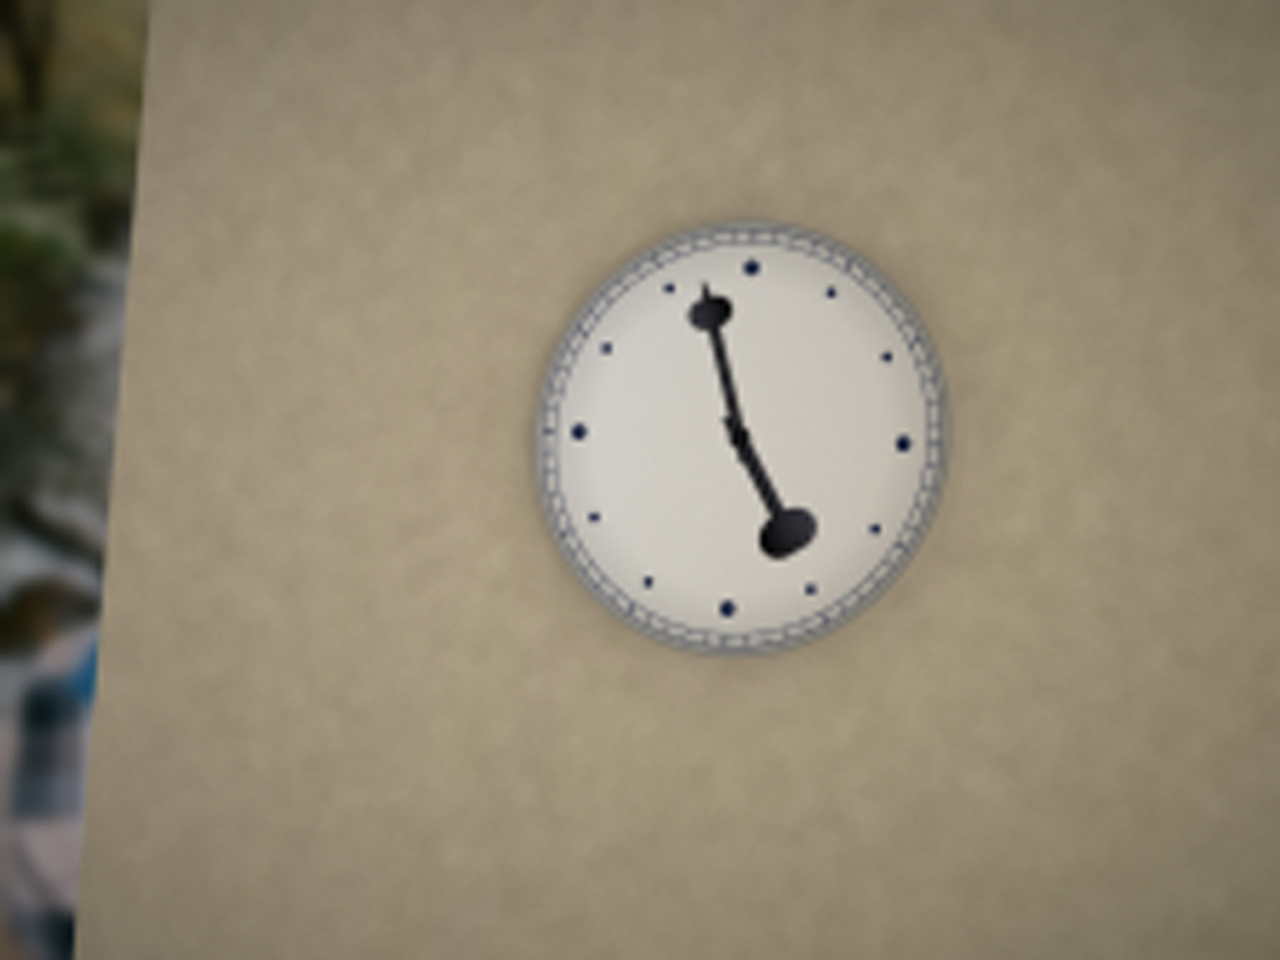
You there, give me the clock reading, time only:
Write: 4:57
